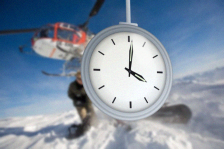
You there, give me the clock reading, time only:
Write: 4:01
